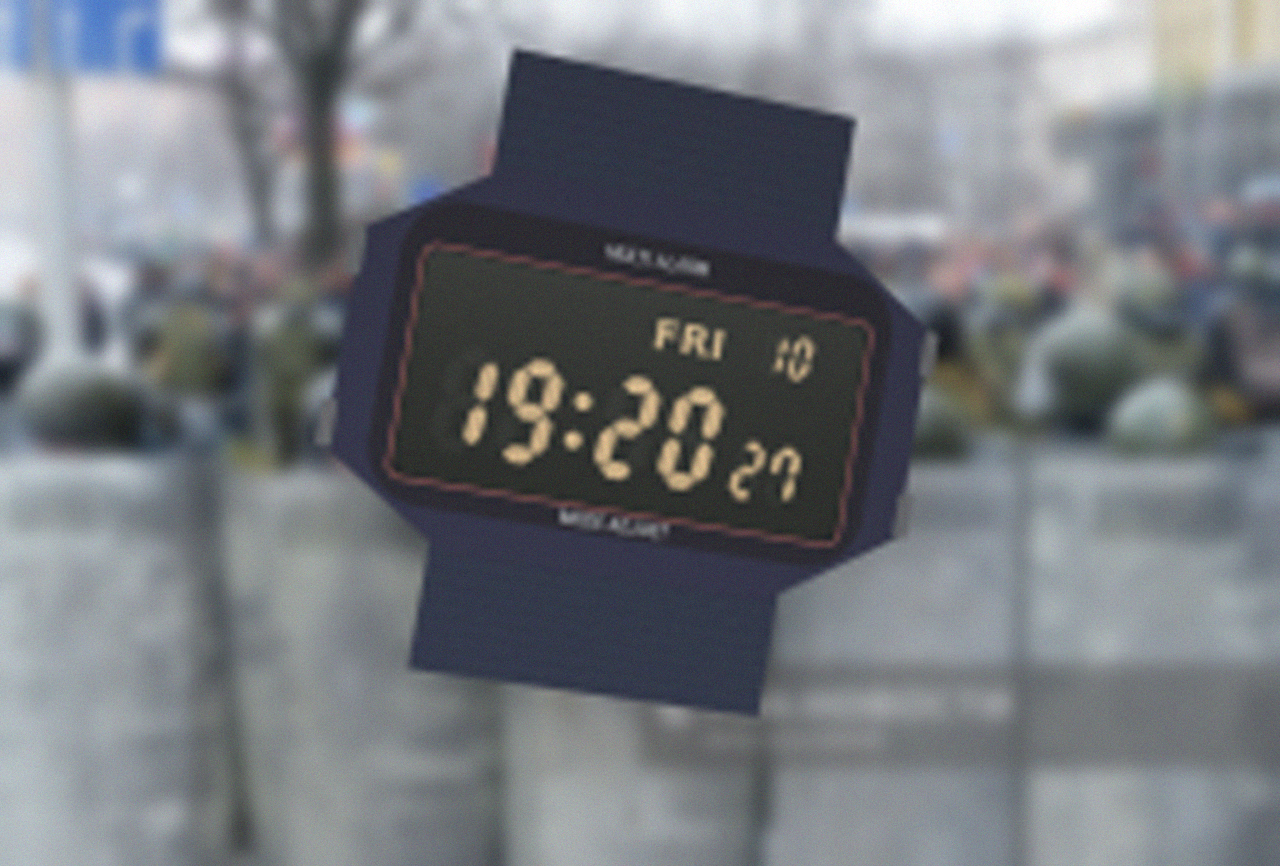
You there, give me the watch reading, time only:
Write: 19:20:27
